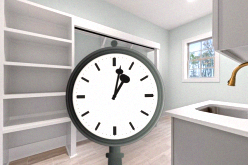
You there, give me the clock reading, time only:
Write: 1:02
